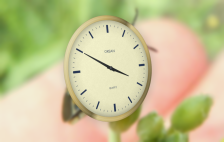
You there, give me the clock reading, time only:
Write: 3:50
